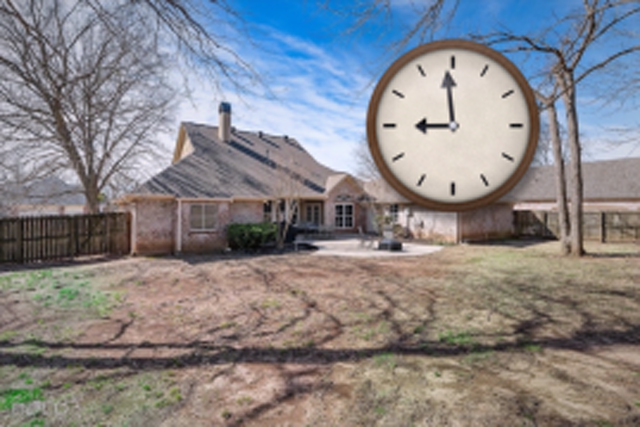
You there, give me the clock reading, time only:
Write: 8:59
